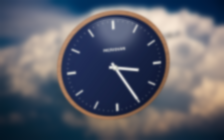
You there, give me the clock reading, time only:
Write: 3:25
